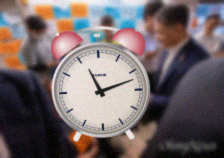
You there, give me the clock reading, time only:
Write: 11:12
